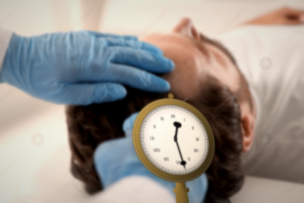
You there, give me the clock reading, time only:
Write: 12:28
